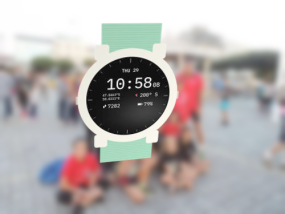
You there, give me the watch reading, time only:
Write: 10:58
